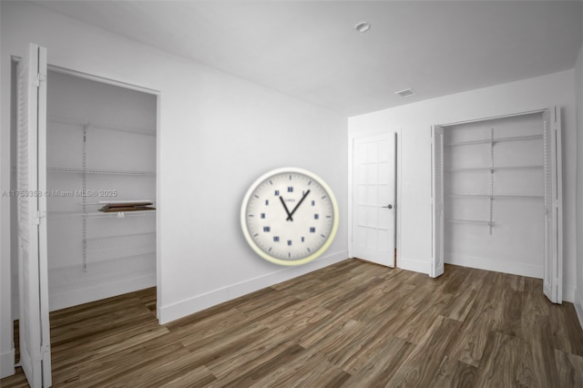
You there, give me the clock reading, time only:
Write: 11:06
